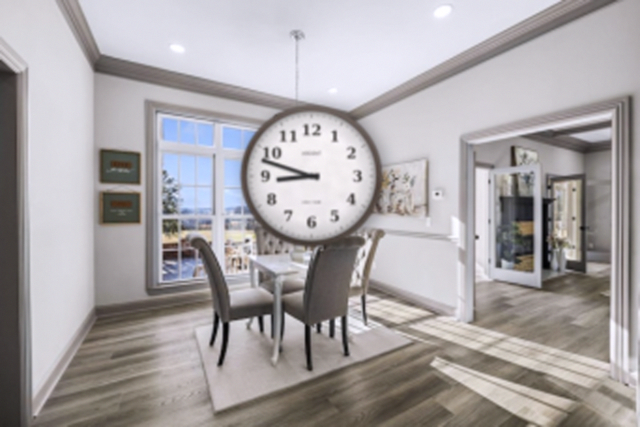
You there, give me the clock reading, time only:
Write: 8:48
